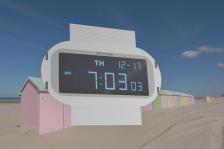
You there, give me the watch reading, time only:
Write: 7:03:03
